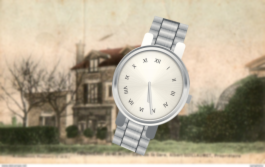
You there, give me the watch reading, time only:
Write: 5:26
